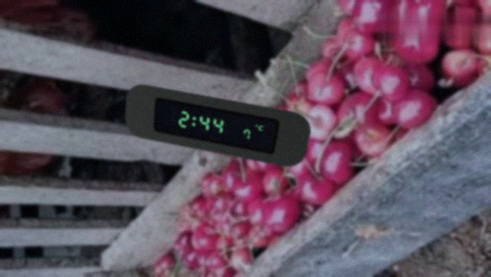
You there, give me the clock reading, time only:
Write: 2:44
